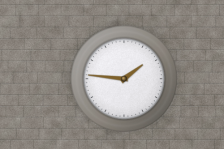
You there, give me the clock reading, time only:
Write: 1:46
